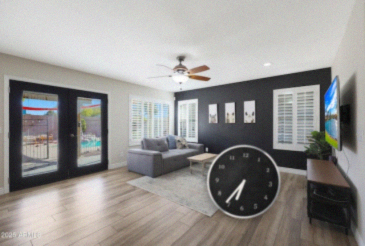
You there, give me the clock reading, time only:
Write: 6:36
